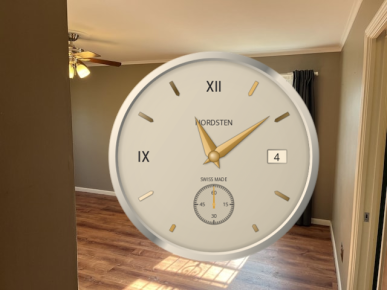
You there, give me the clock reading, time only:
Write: 11:09
